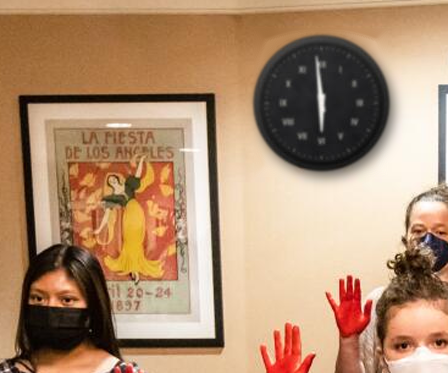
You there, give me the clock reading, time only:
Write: 5:59
